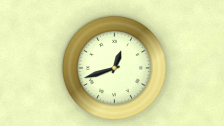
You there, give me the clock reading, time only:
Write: 12:42
